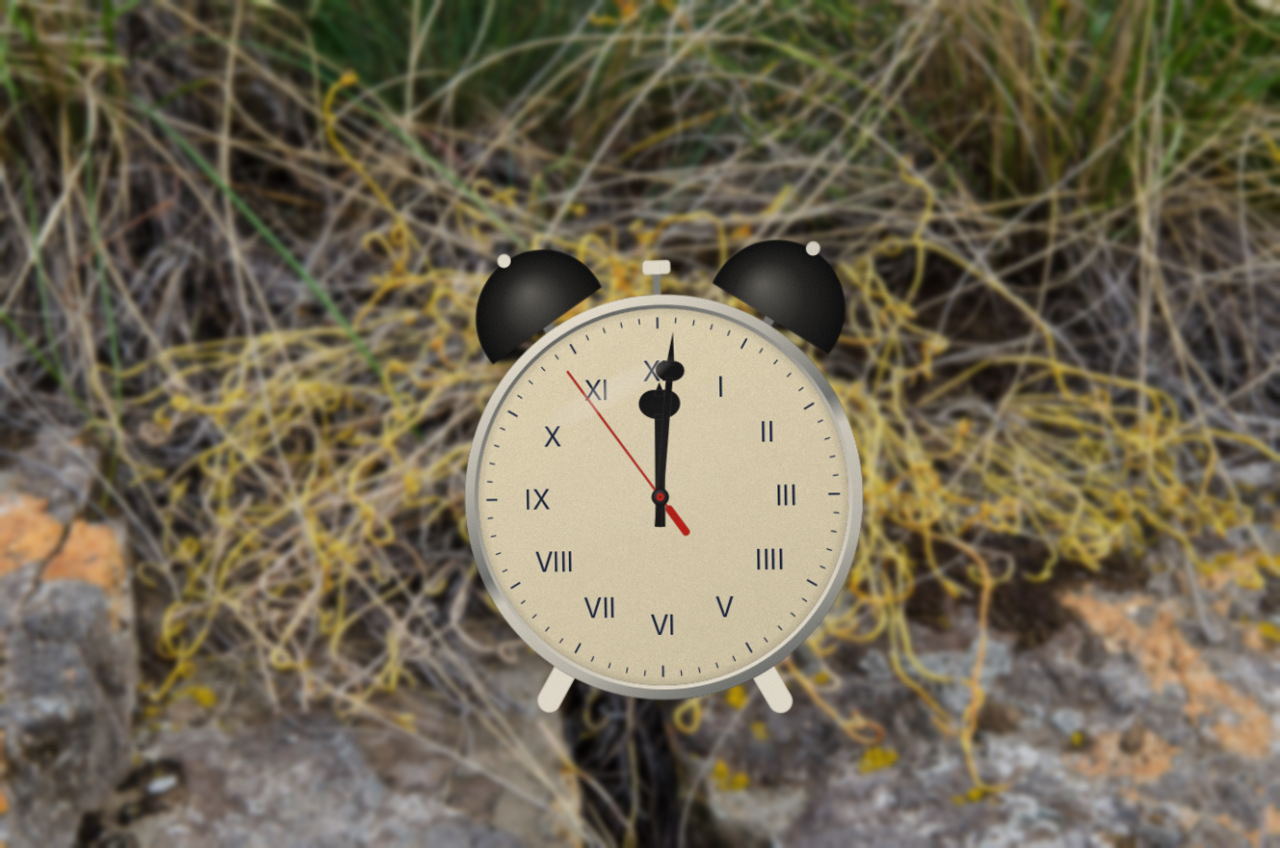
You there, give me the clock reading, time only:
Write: 12:00:54
